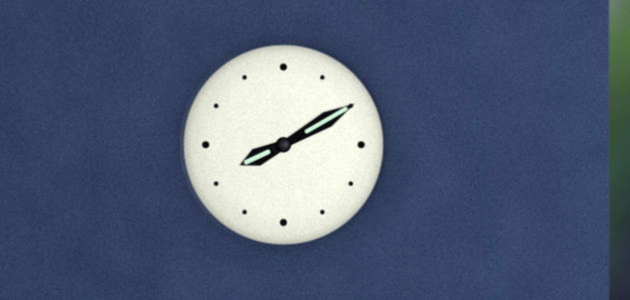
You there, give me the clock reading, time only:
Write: 8:10
